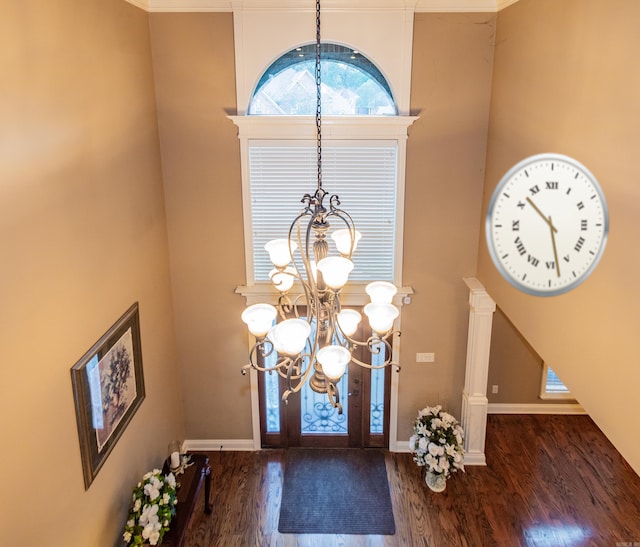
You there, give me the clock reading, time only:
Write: 10:28
